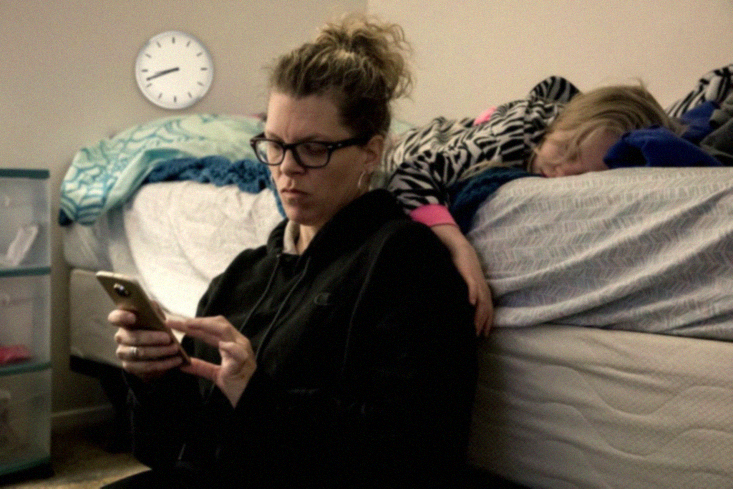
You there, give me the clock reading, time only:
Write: 8:42
